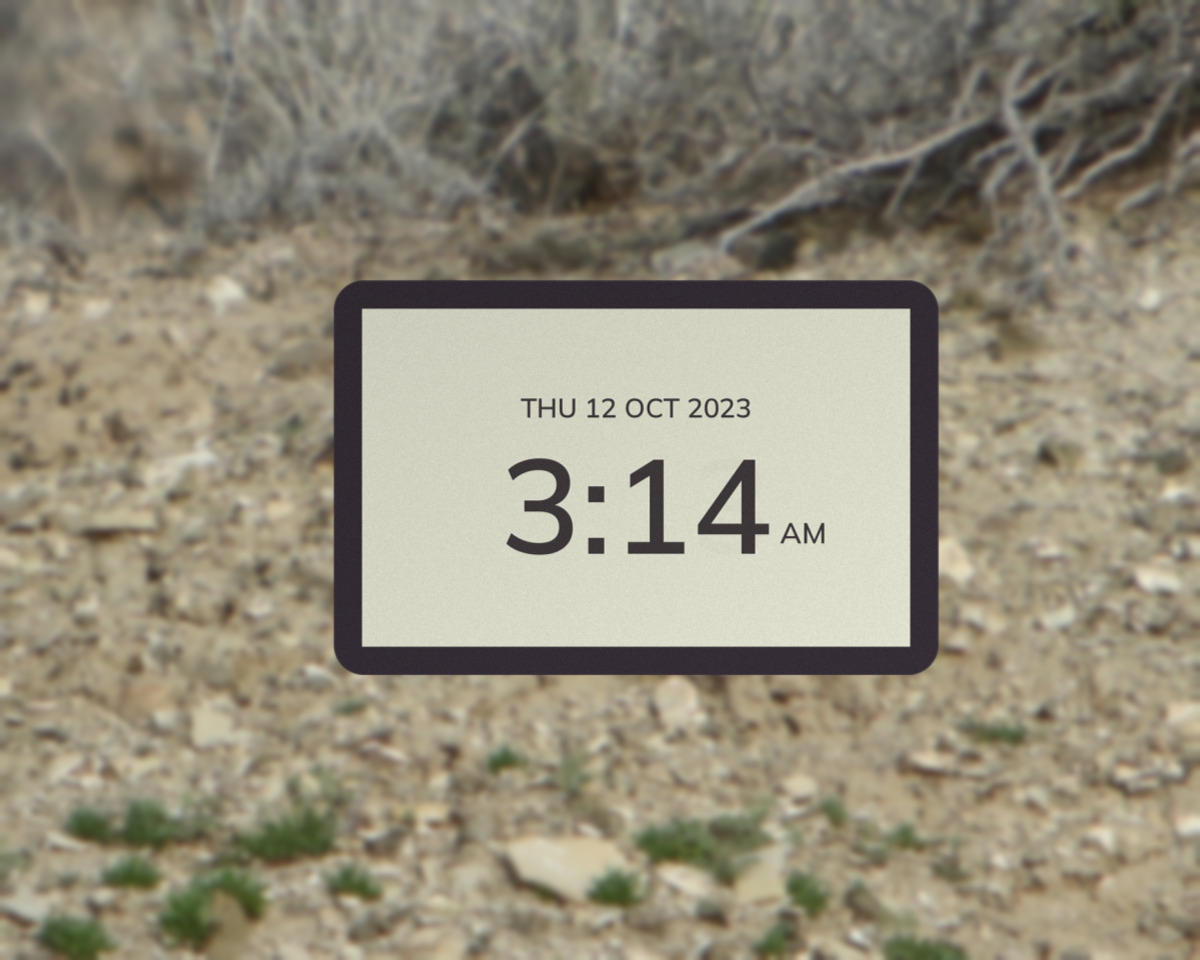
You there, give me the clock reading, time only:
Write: 3:14
